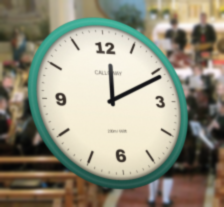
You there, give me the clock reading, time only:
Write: 12:11
